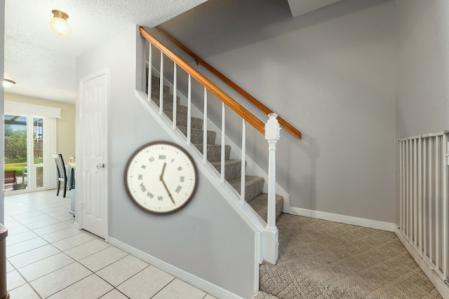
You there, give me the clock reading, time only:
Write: 12:25
